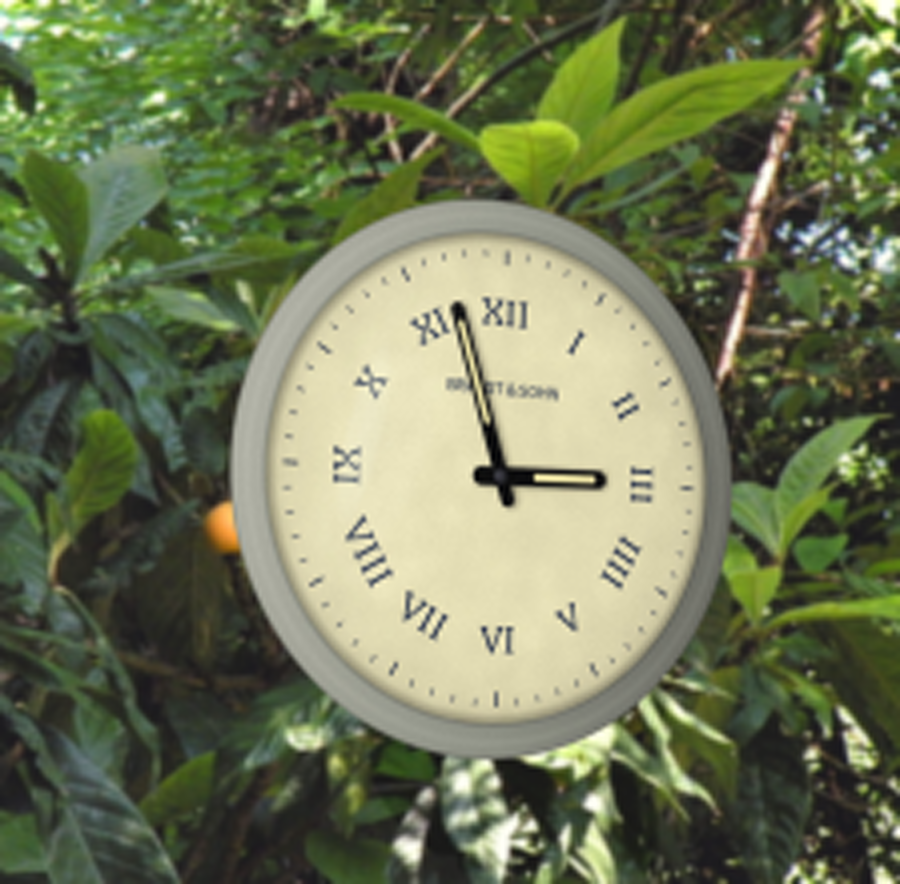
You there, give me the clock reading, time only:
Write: 2:57
